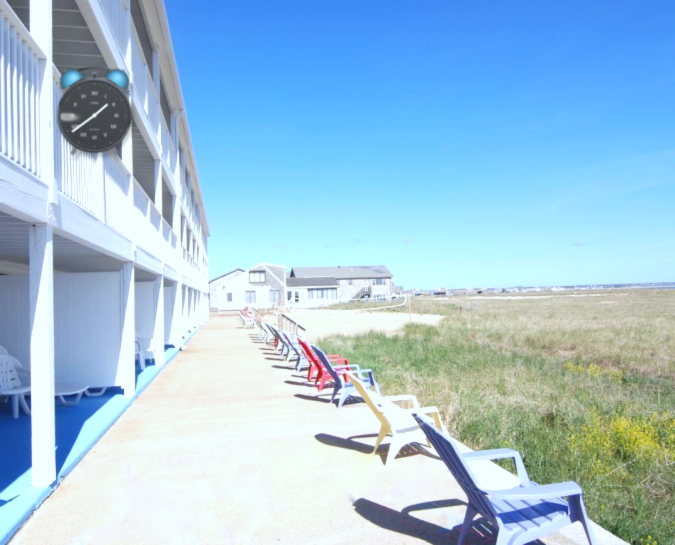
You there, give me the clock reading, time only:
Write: 1:39
